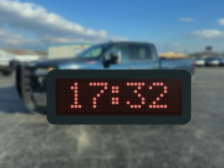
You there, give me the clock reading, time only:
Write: 17:32
